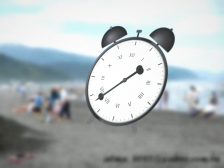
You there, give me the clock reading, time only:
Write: 1:38
